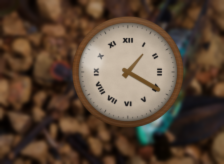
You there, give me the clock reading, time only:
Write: 1:20
